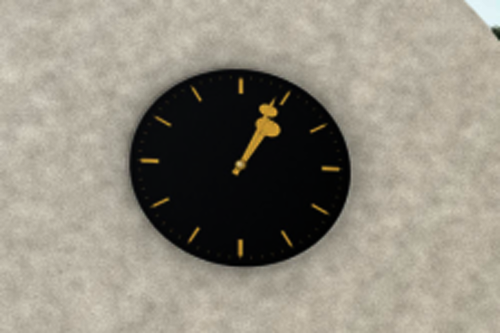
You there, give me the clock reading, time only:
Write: 1:04
